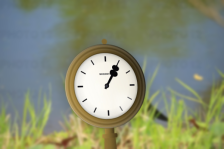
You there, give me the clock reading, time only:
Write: 1:05
